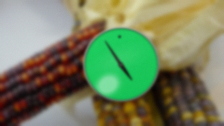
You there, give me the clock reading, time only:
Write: 4:55
